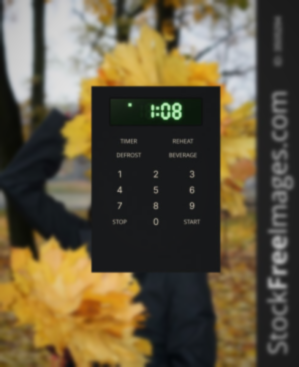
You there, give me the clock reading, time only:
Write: 1:08
